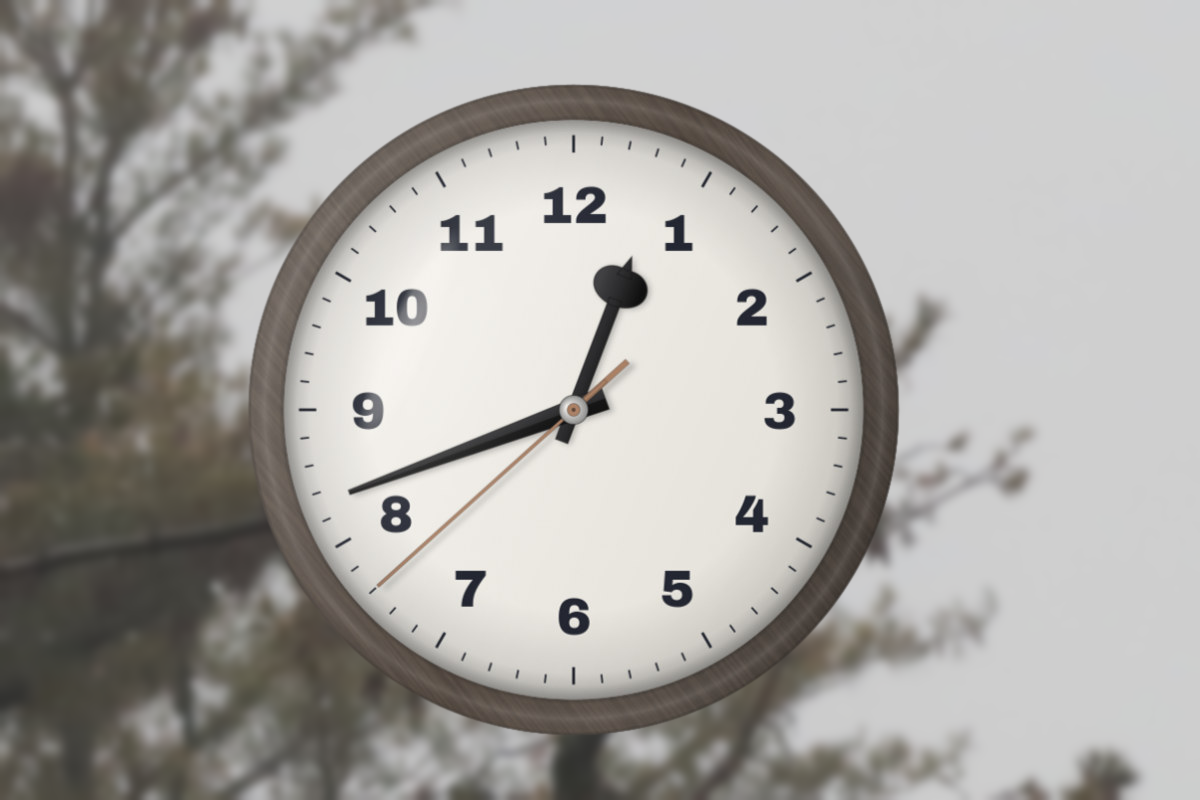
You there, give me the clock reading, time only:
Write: 12:41:38
